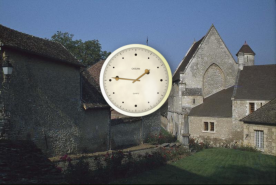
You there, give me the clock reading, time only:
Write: 1:46
